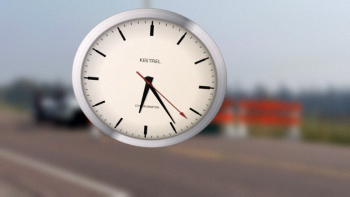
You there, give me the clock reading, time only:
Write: 6:24:22
